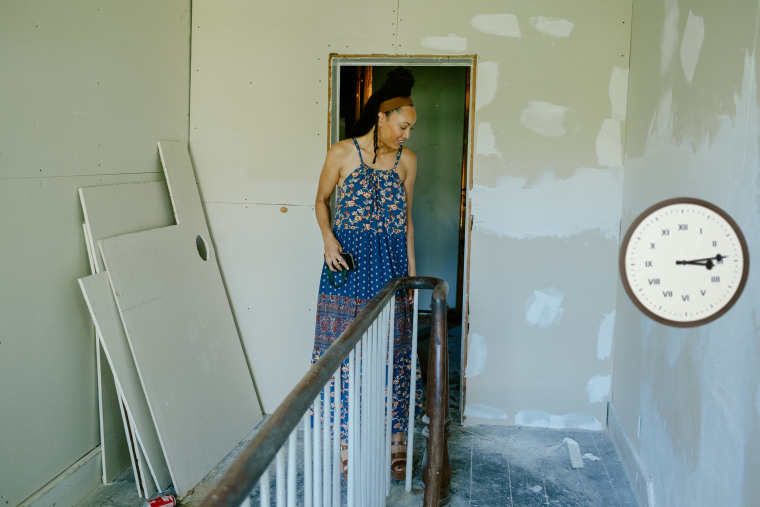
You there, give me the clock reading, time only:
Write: 3:14
